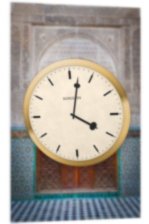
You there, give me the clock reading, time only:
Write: 4:02
